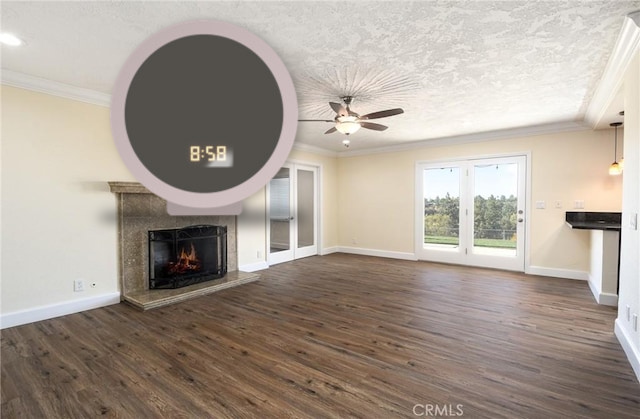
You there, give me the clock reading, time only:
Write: 8:58
